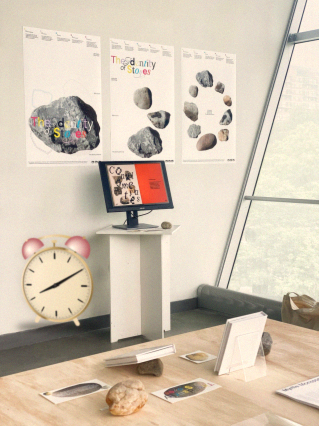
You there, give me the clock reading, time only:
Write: 8:10
